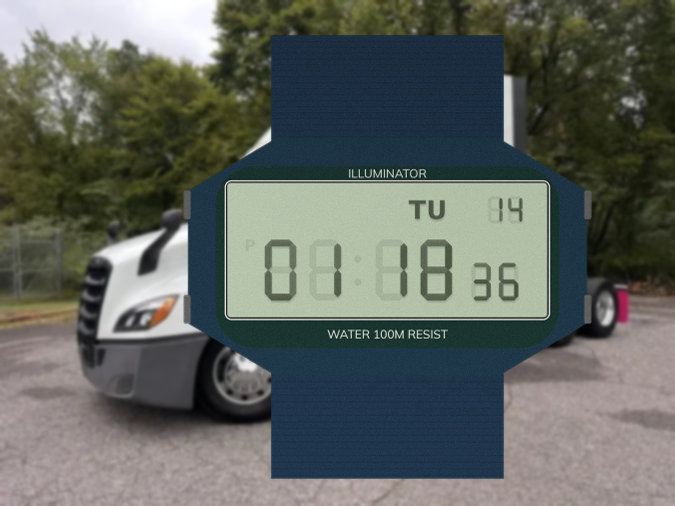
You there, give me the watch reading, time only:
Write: 1:18:36
